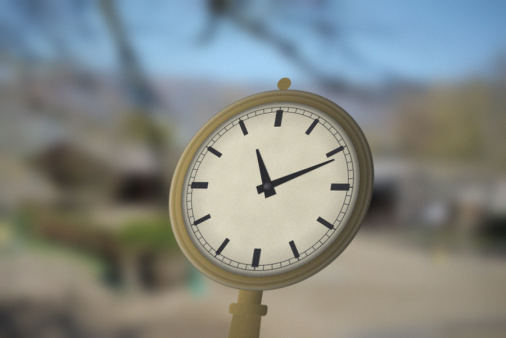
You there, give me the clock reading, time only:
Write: 11:11
